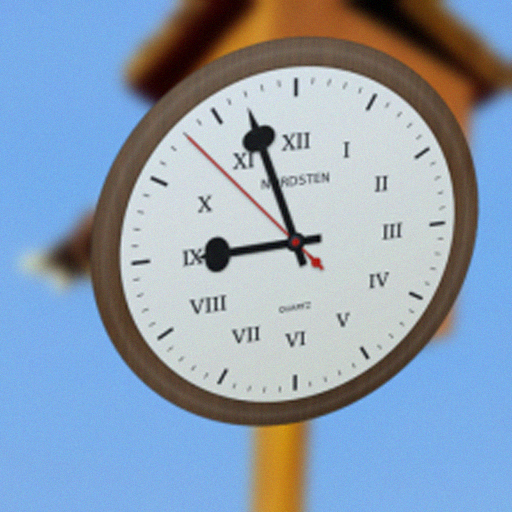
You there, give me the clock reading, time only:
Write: 8:56:53
